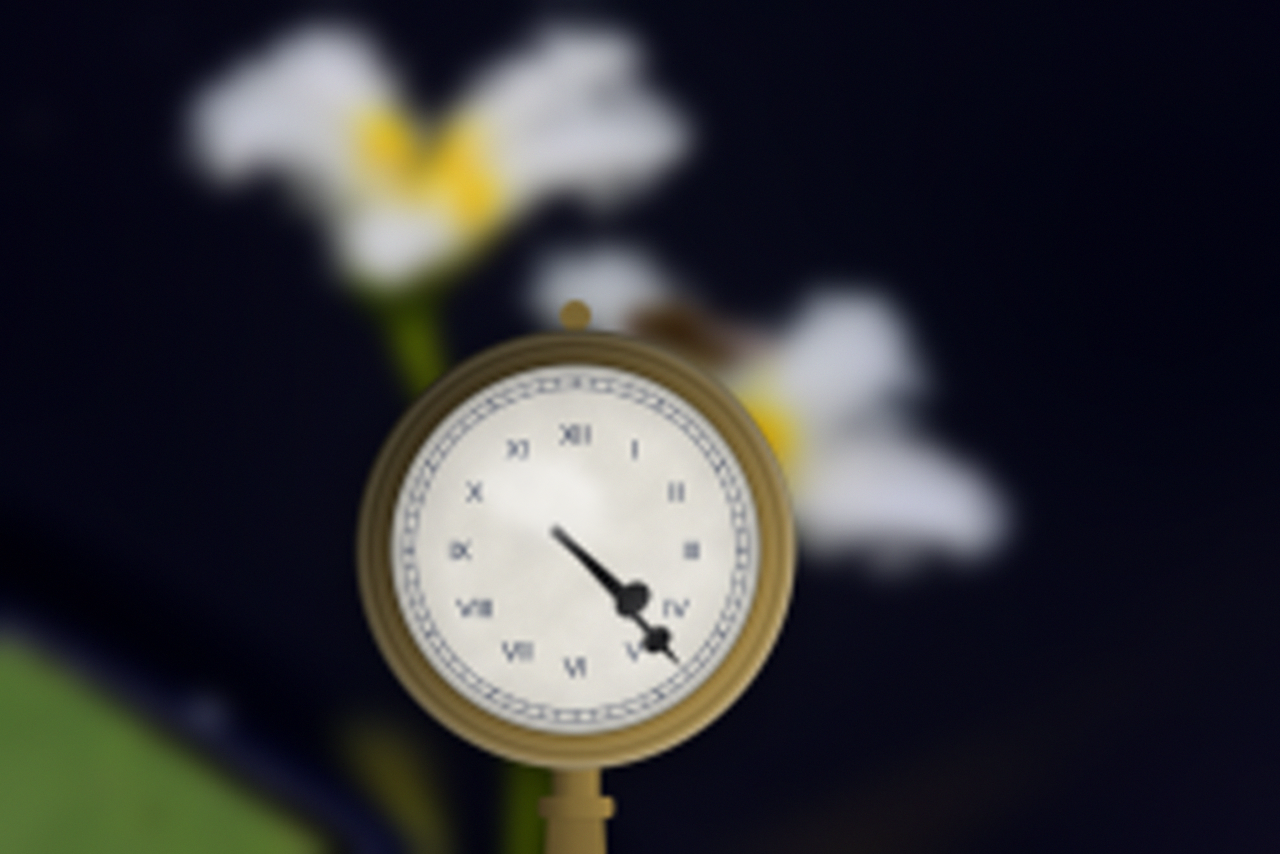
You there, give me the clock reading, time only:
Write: 4:23
